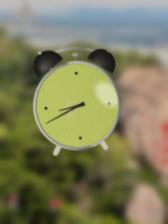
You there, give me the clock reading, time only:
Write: 8:41
